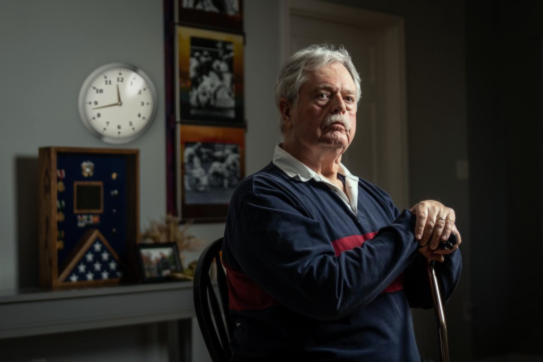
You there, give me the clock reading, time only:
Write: 11:43
